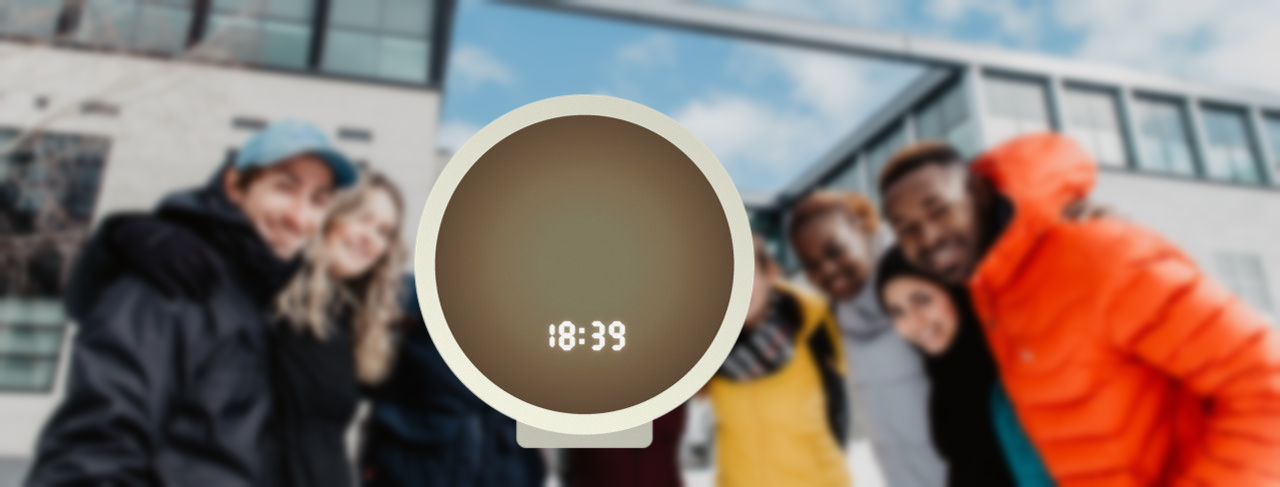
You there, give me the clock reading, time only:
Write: 18:39
